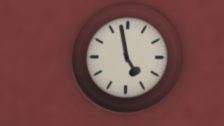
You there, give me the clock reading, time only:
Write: 4:58
